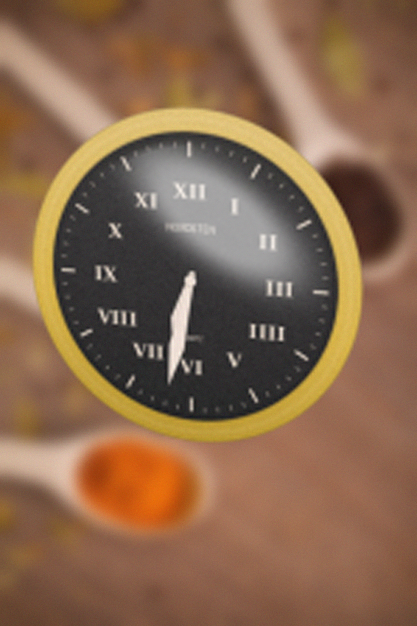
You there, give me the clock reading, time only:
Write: 6:32
